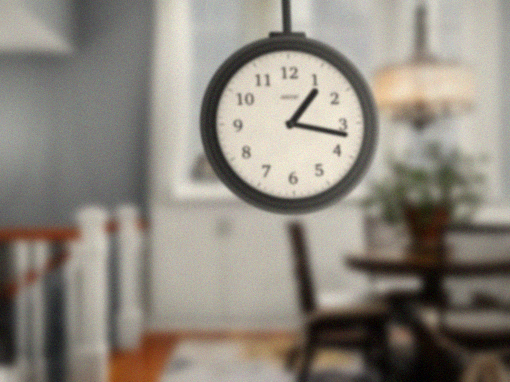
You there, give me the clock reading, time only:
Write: 1:17
